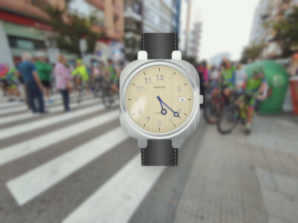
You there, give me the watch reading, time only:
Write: 5:22
